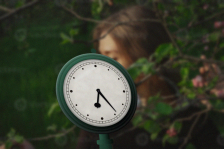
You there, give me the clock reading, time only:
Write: 6:24
